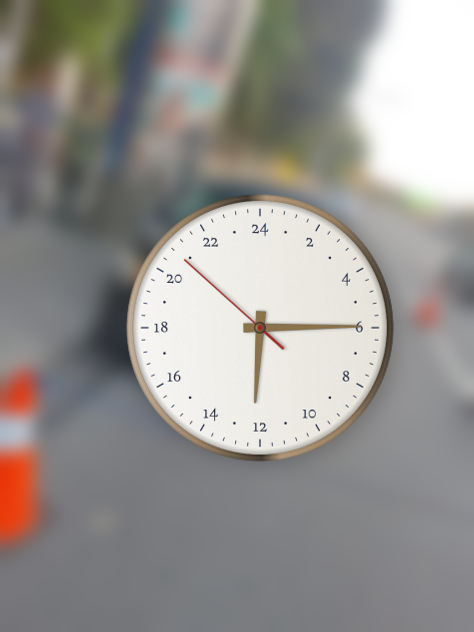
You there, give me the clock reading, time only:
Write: 12:14:52
